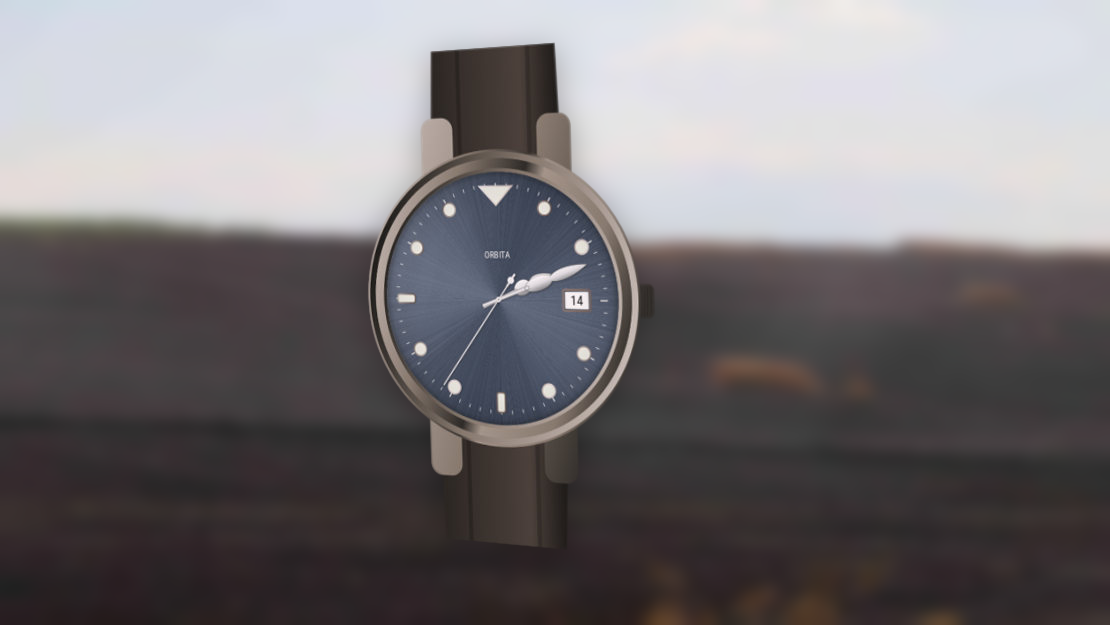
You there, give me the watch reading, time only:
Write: 2:11:36
